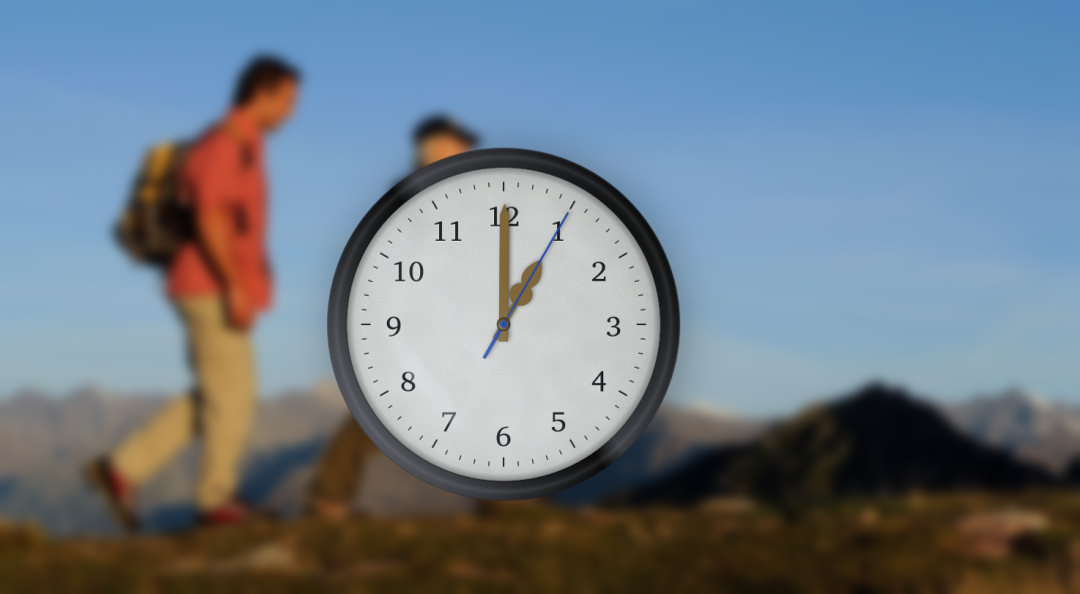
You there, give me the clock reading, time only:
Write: 1:00:05
